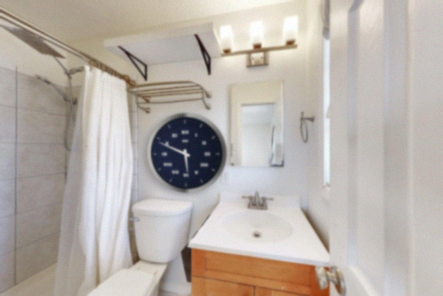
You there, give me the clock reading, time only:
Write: 5:49
